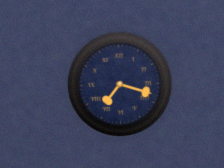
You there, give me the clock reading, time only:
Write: 7:18
